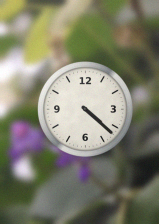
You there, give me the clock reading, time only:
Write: 4:22
